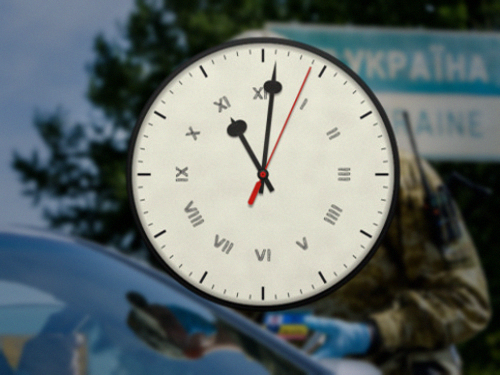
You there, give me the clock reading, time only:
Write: 11:01:04
